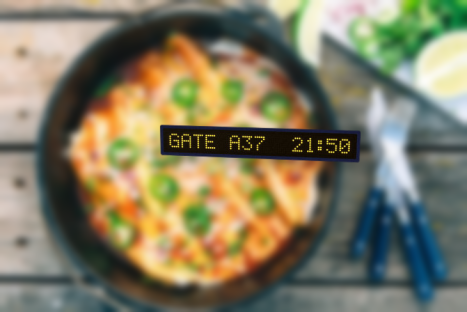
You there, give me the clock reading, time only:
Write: 21:50
